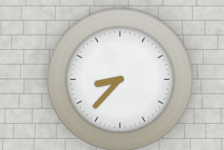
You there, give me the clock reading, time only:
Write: 8:37
